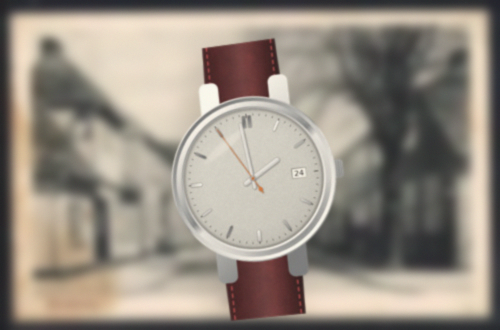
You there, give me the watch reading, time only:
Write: 1:58:55
